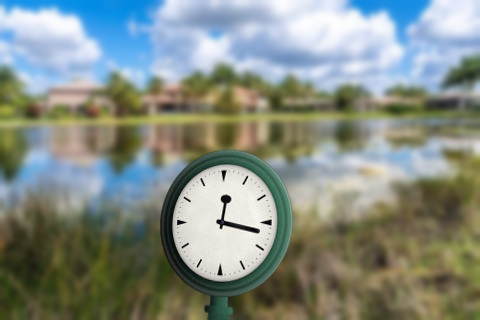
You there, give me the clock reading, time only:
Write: 12:17
